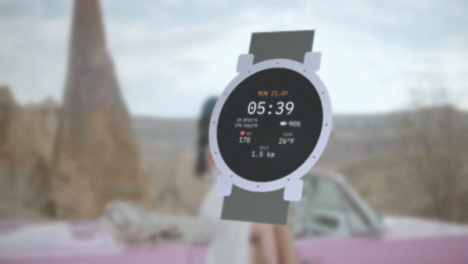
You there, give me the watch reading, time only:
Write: 5:39
